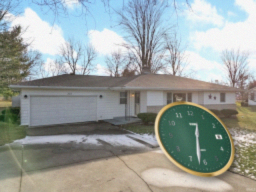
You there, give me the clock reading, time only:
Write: 12:32
